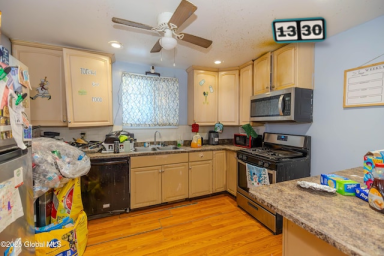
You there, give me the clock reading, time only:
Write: 13:30
